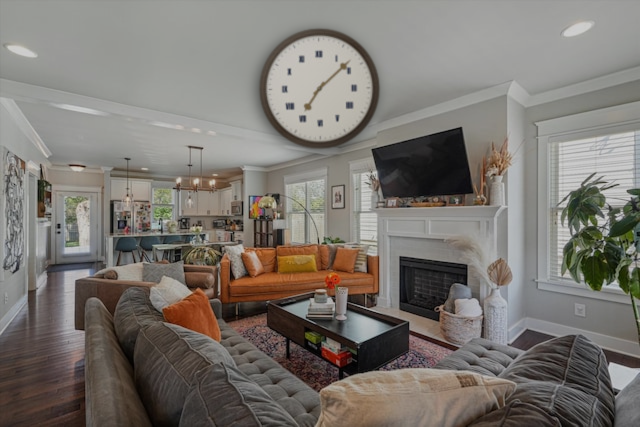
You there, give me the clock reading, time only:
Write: 7:08
